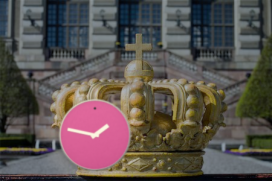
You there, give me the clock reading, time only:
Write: 1:47
